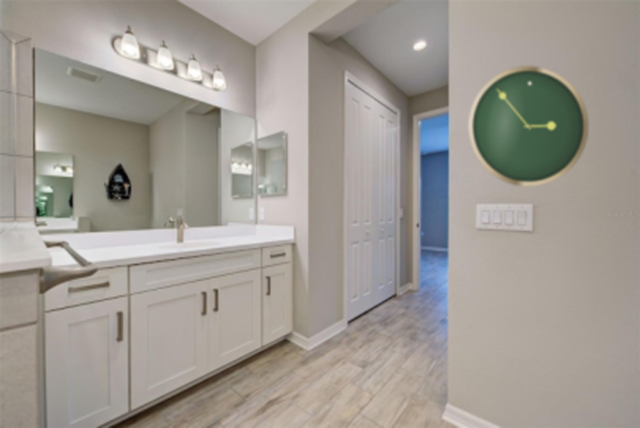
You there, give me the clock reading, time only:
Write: 2:53
